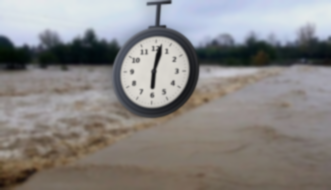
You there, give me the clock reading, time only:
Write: 6:02
